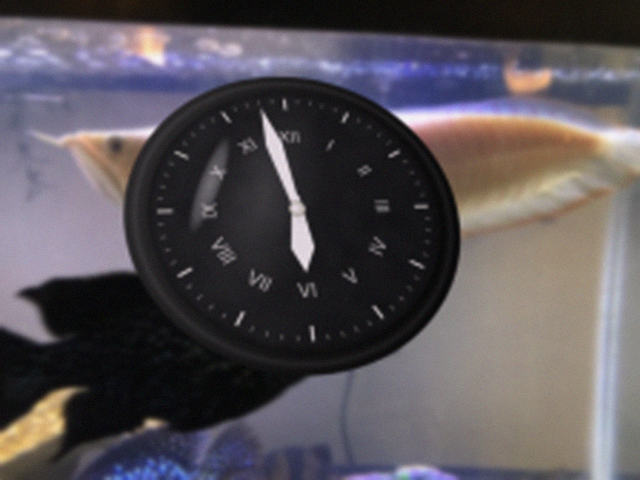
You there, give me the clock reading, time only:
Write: 5:58
